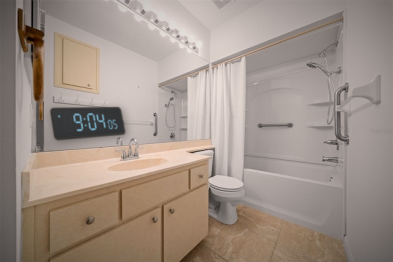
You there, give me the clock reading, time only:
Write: 9:04:05
